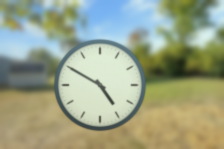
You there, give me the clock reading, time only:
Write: 4:50
